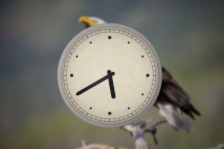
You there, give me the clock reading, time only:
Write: 5:40
